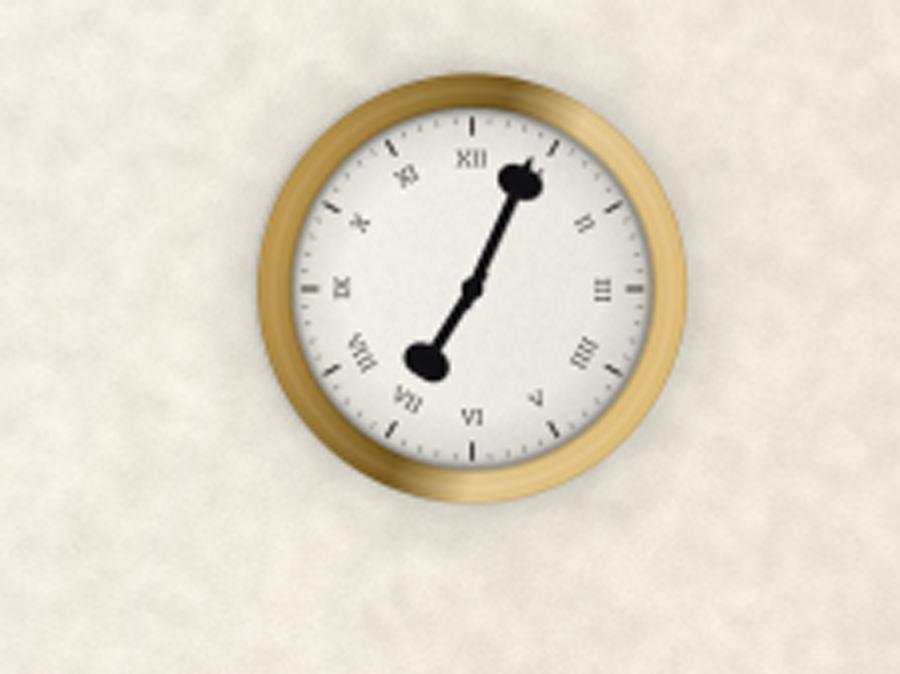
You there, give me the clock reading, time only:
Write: 7:04
